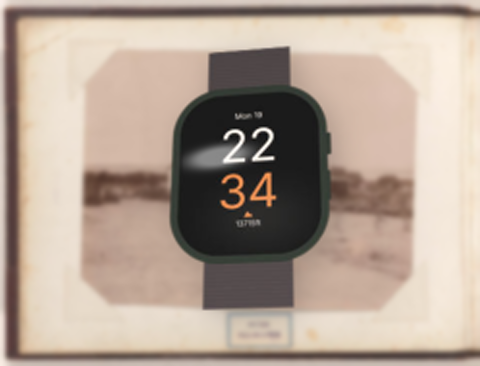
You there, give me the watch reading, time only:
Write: 22:34
